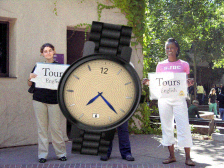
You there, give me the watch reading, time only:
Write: 7:22
